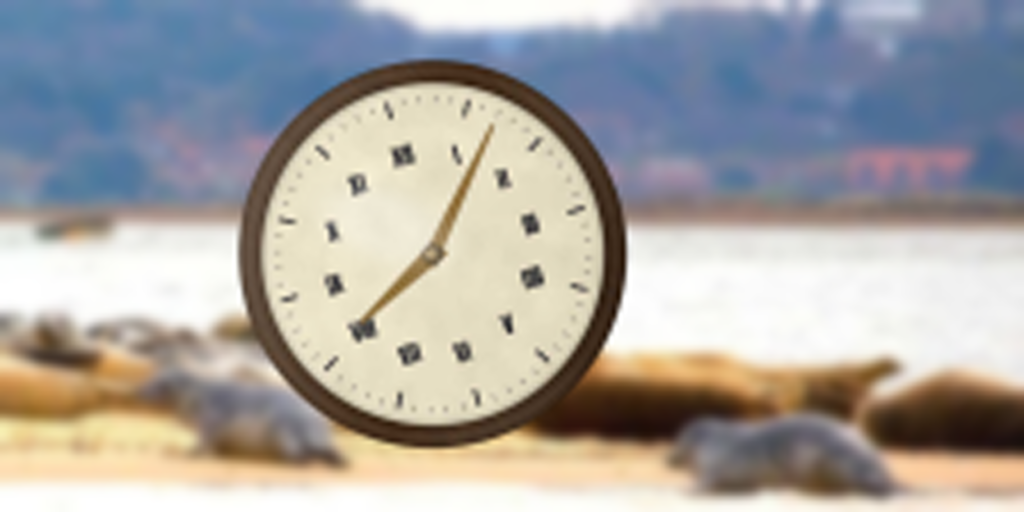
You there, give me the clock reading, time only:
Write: 8:07
